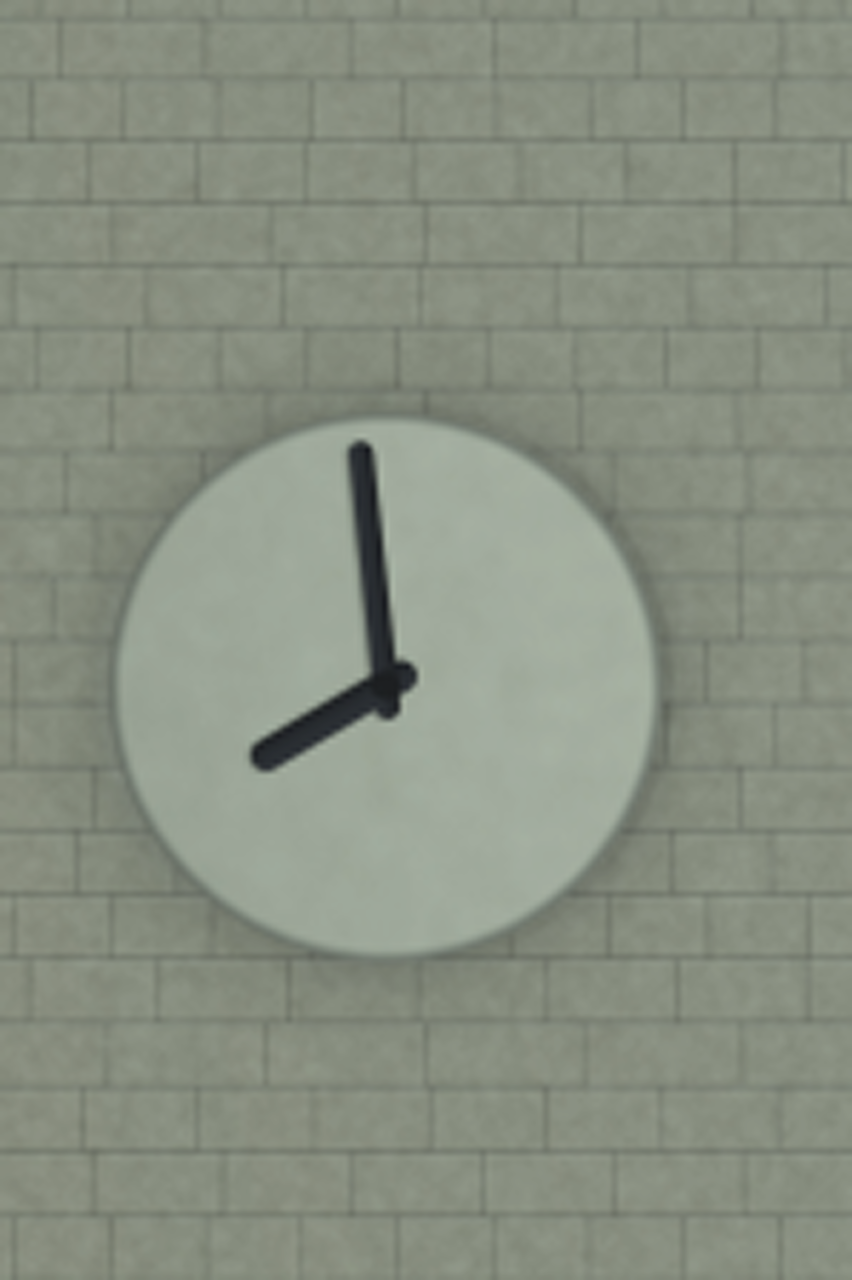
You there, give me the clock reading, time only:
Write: 7:59
